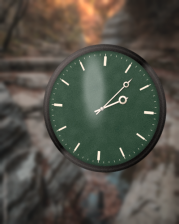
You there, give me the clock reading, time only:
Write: 2:07
